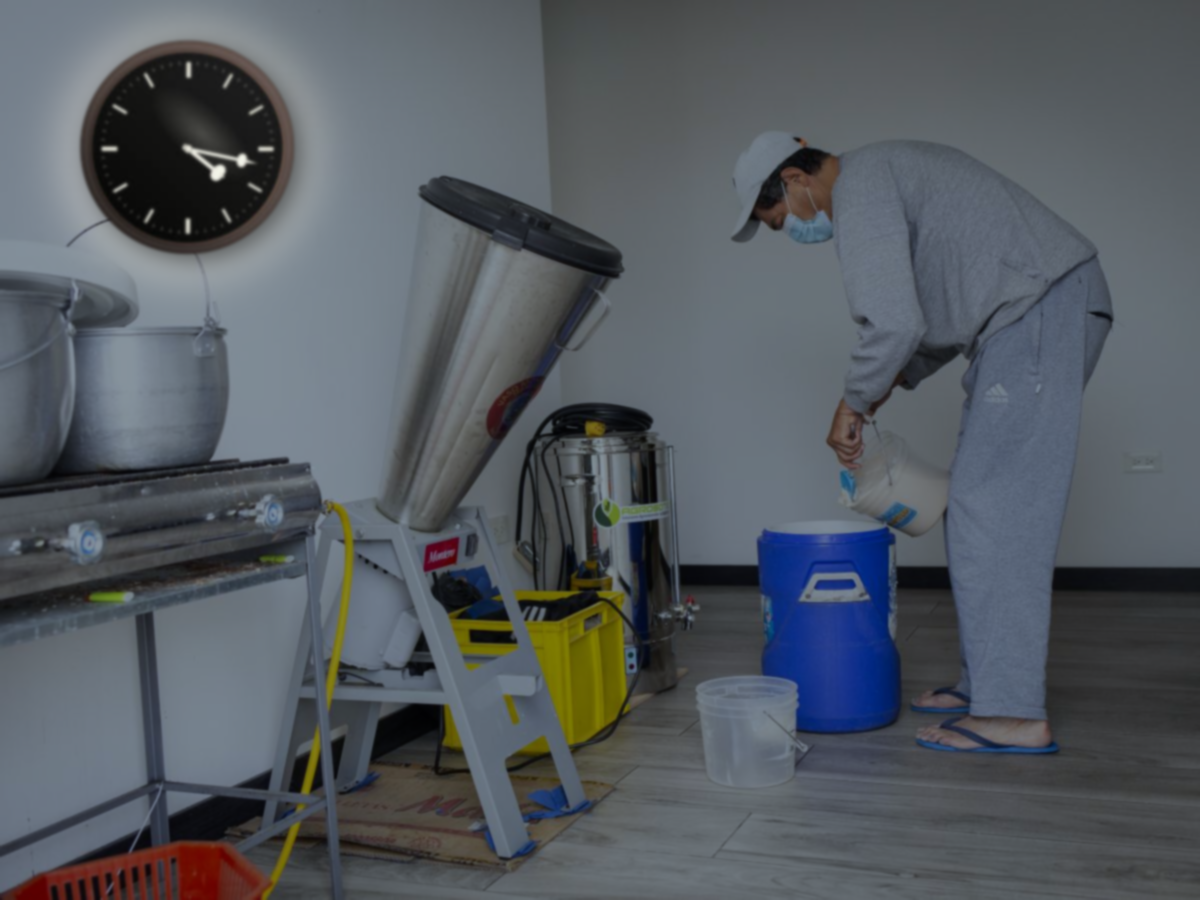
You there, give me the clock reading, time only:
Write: 4:17
